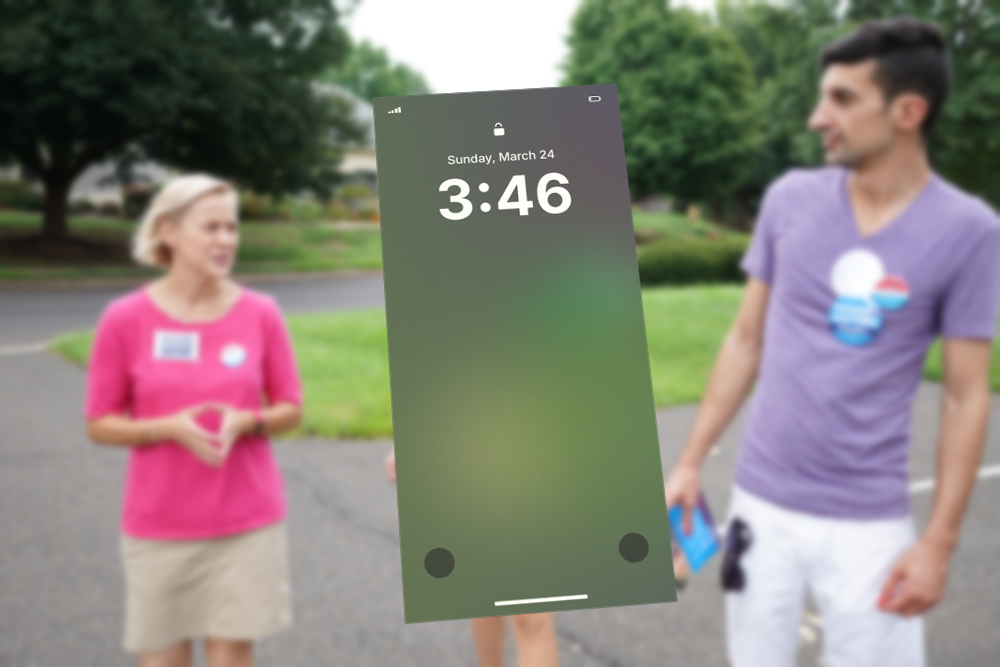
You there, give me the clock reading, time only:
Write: 3:46
